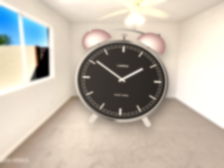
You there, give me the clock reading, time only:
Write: 1:51
